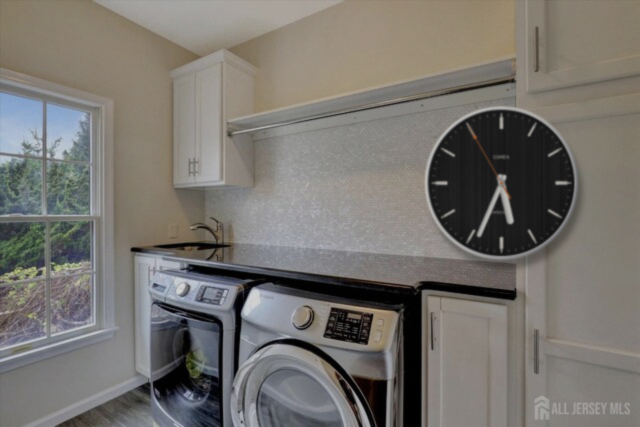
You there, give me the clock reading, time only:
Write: 5:33:55
